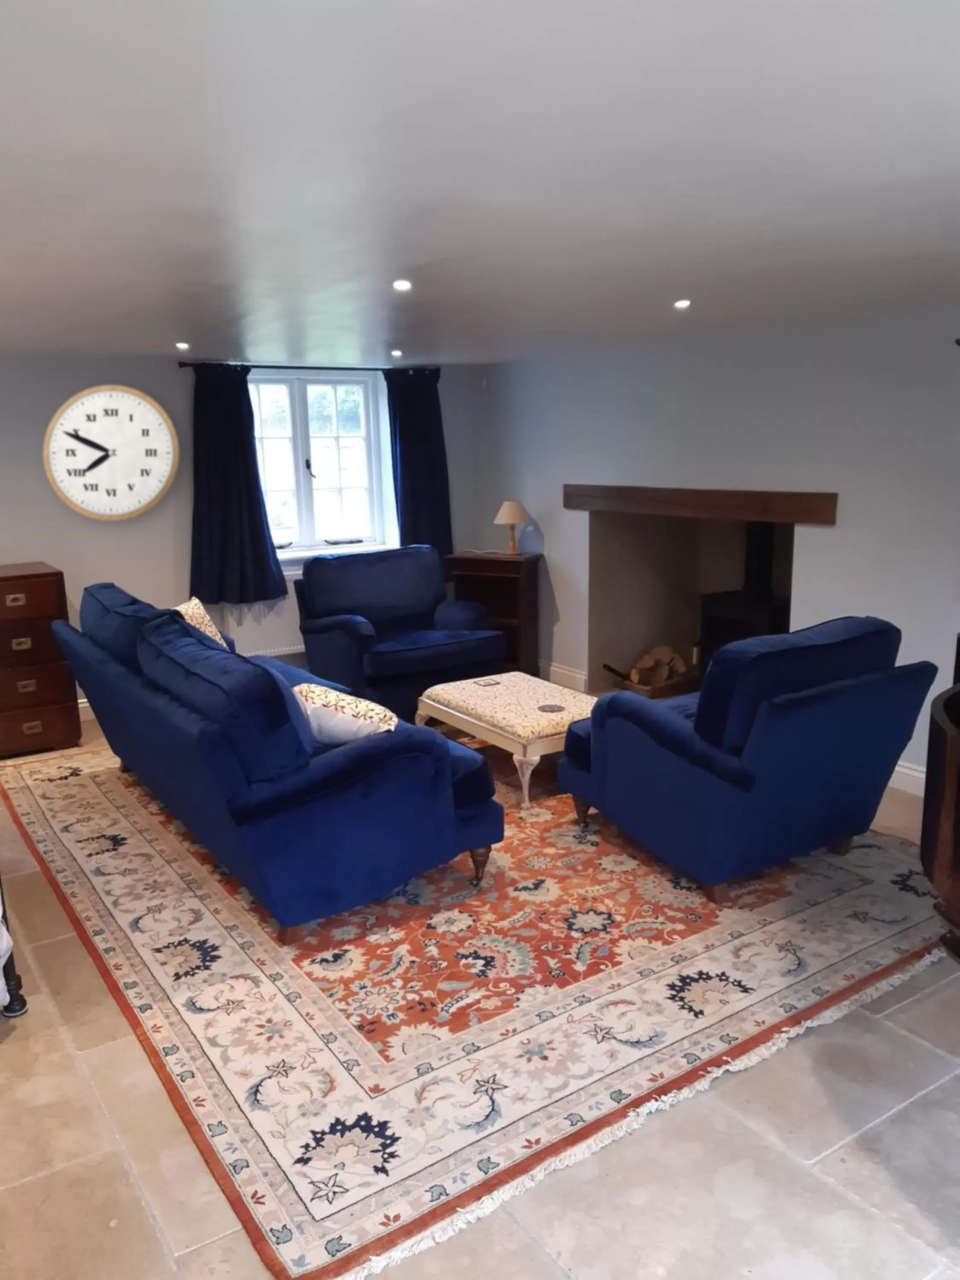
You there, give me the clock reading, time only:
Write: 7:49
